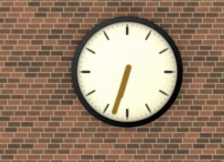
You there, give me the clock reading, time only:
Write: 6:33
